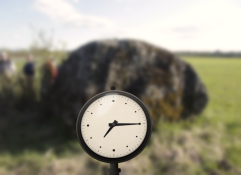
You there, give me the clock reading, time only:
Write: 7:15
